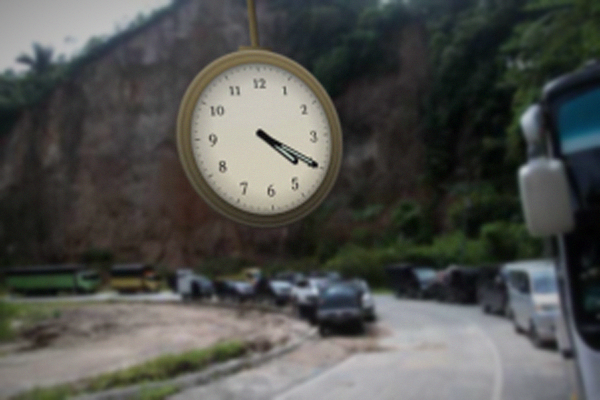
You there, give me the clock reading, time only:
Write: 4:20
